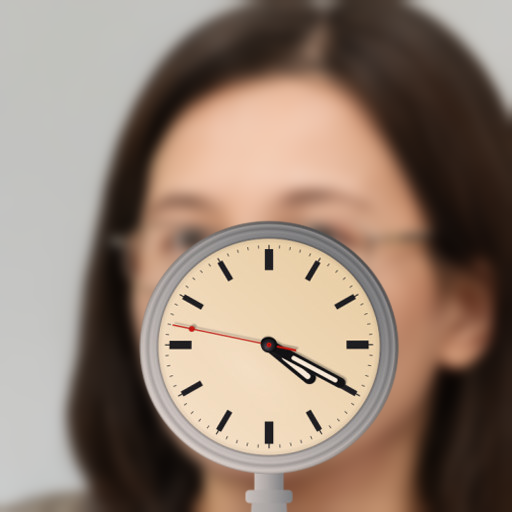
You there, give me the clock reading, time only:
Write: 4:19:47
